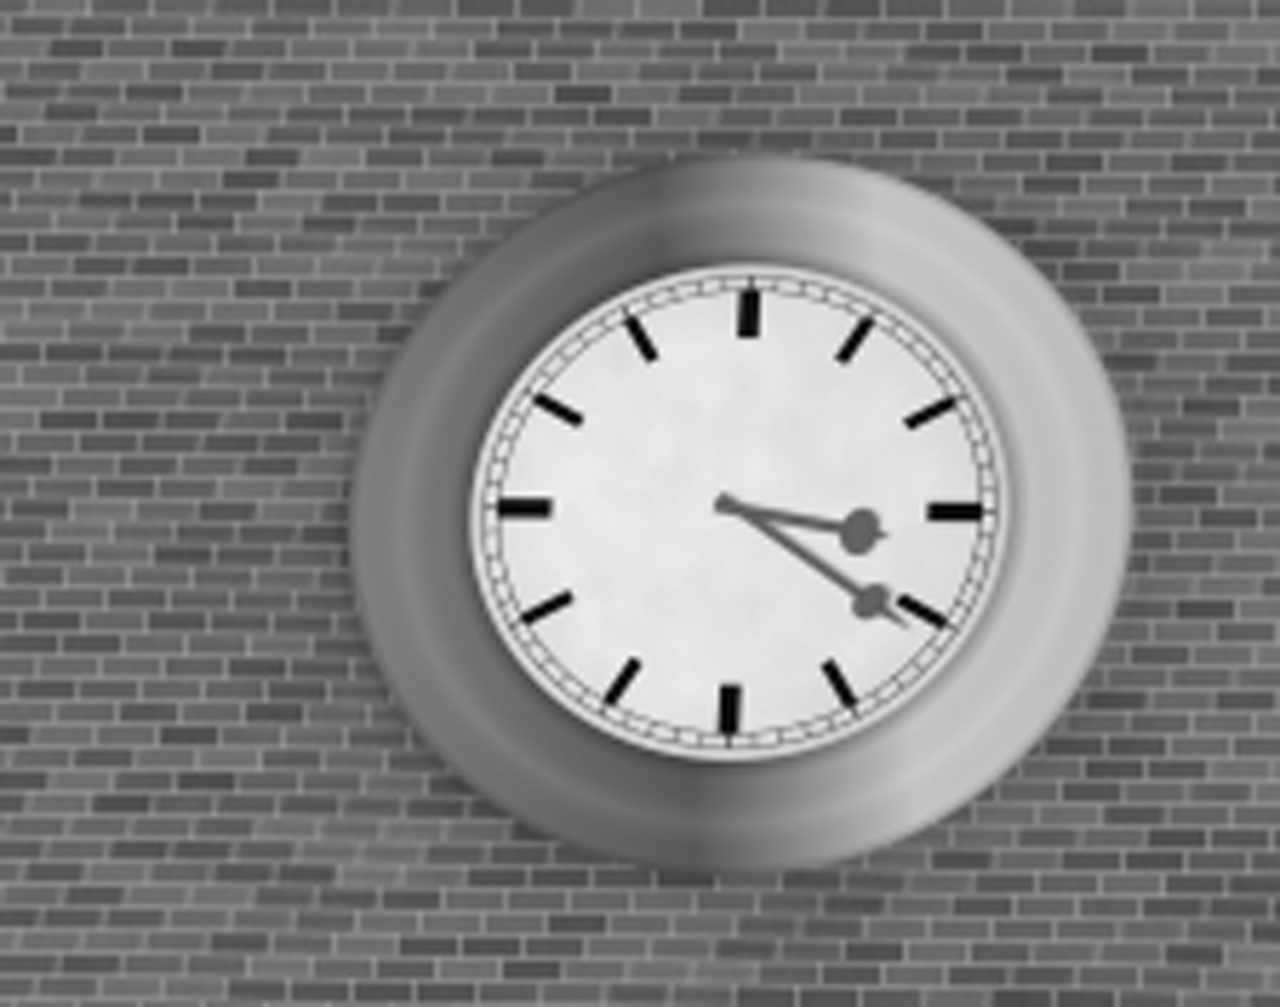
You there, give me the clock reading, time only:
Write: 3:21
